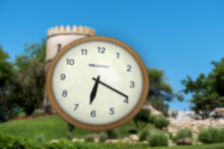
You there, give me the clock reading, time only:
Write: 6:19
